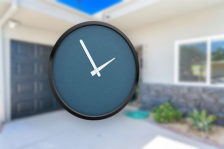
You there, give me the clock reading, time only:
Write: 1:55
